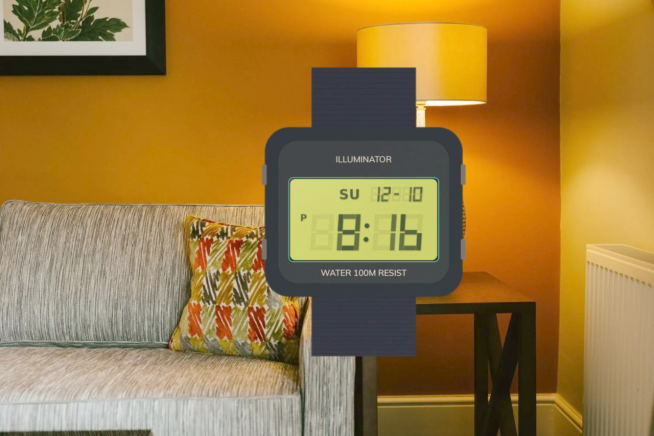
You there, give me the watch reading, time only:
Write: 8:16
